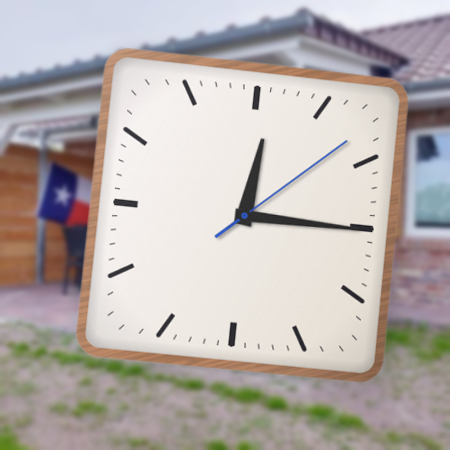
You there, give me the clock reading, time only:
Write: 12:15:08
